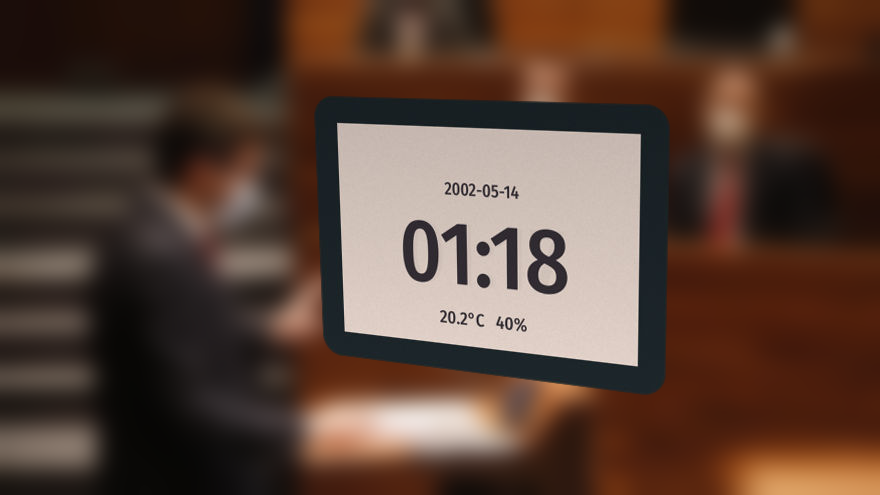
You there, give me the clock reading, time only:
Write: 1:18
